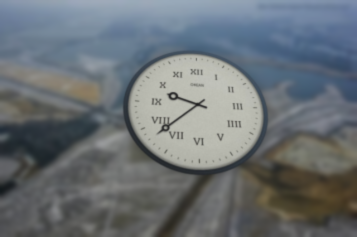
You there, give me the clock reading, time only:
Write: 9:38
